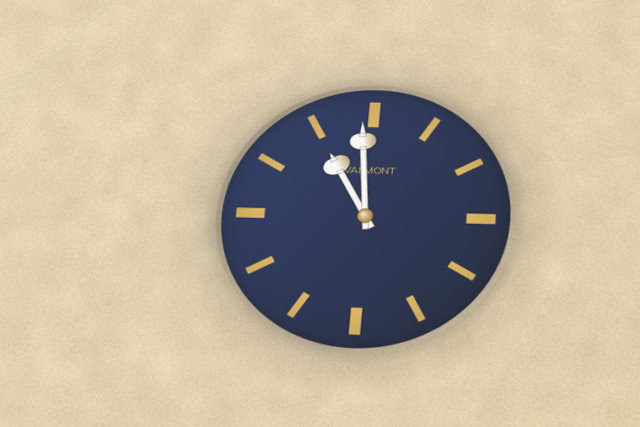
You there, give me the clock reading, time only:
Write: 10:59
